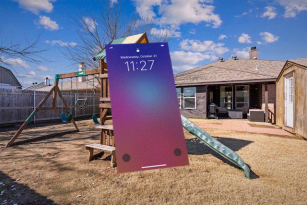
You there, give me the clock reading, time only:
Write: 11:27
